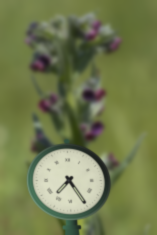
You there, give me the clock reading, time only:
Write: 7:25
